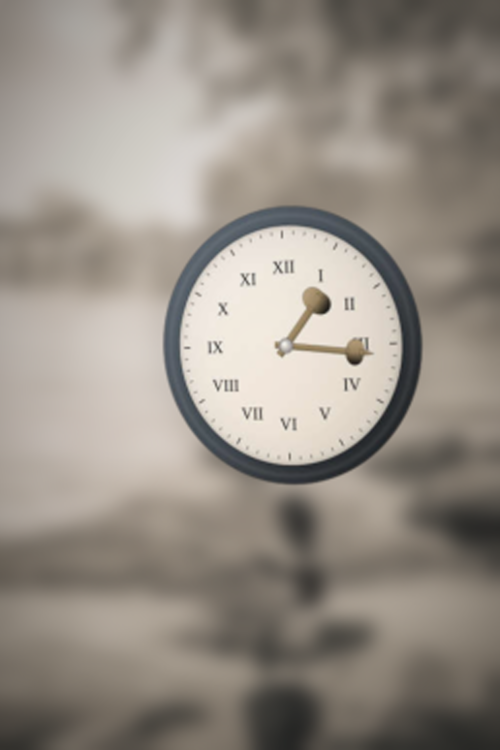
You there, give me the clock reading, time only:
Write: 1:16
